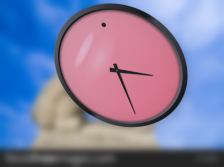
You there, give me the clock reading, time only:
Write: 3:29
